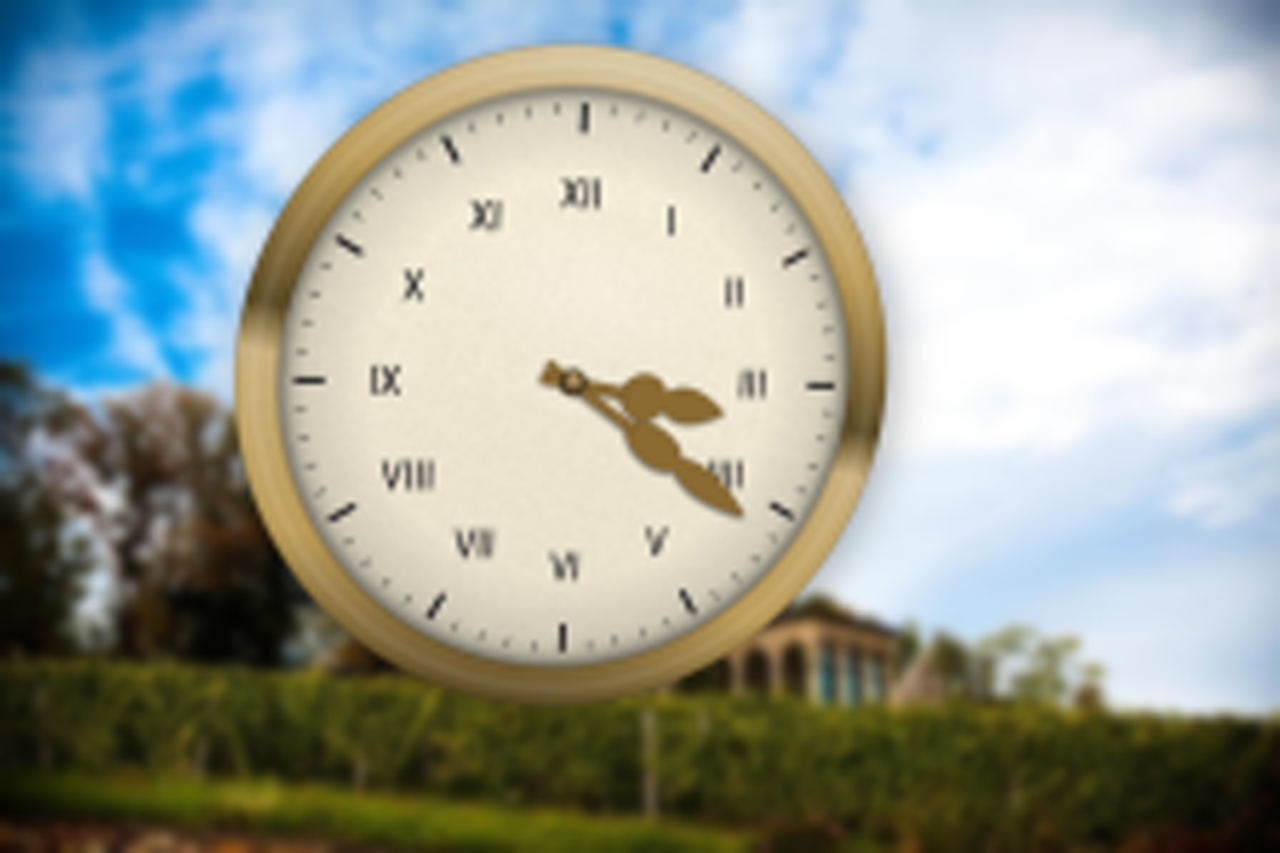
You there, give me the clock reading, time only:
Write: 3:21
